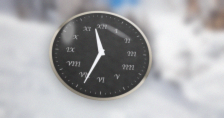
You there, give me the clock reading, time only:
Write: 11:34
